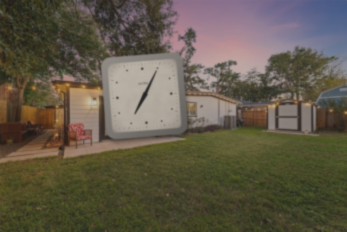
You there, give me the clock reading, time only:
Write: 7:05
